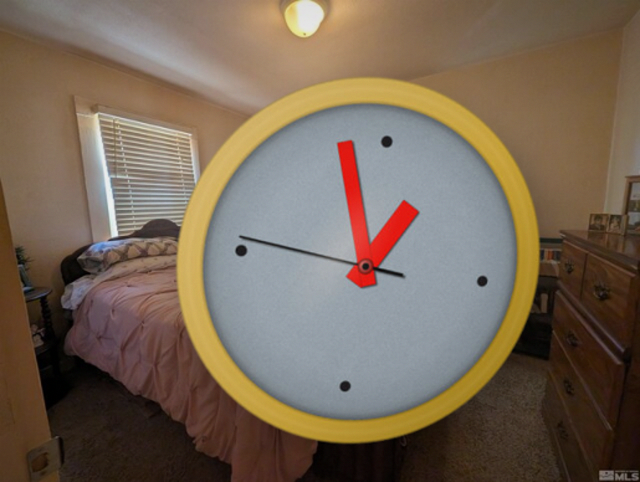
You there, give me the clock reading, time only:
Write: 12:56:46
